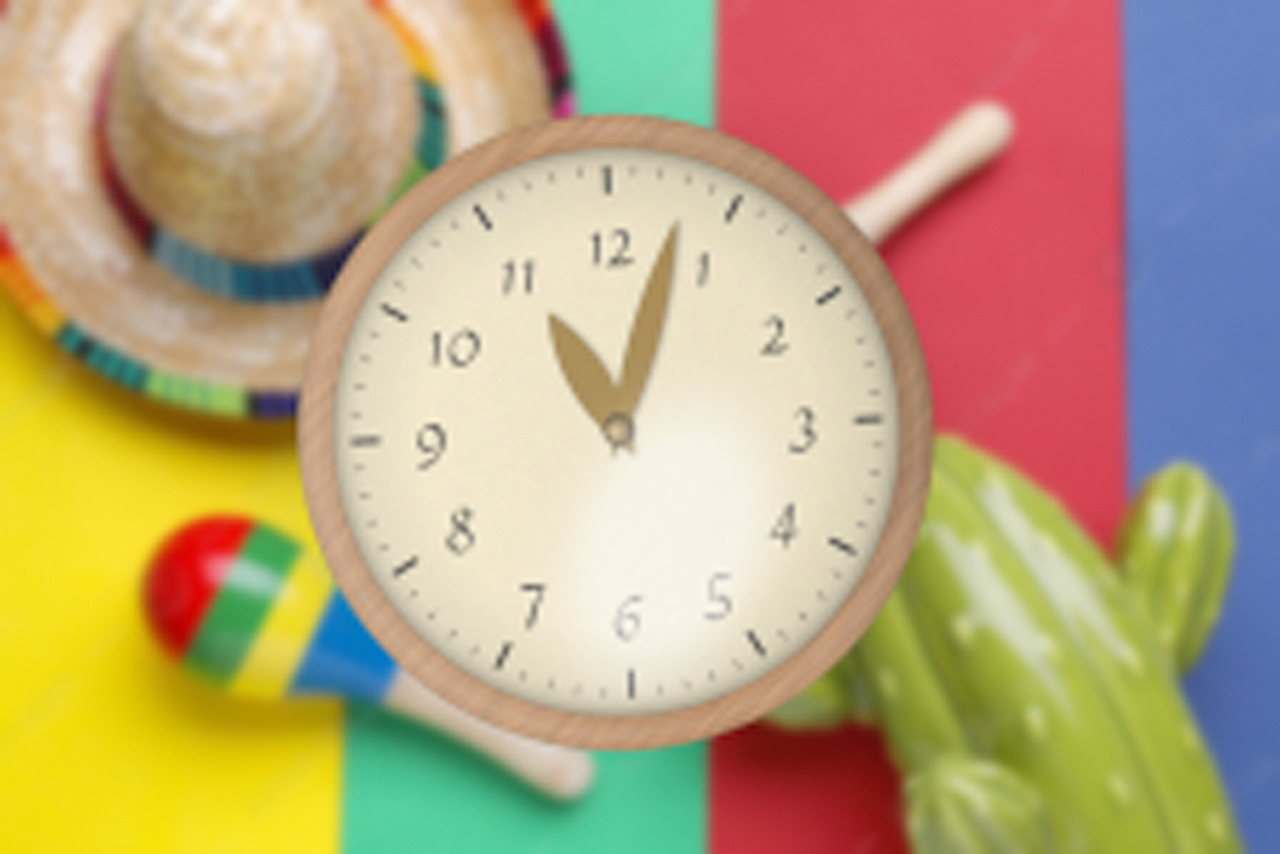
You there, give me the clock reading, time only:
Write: 11:03
